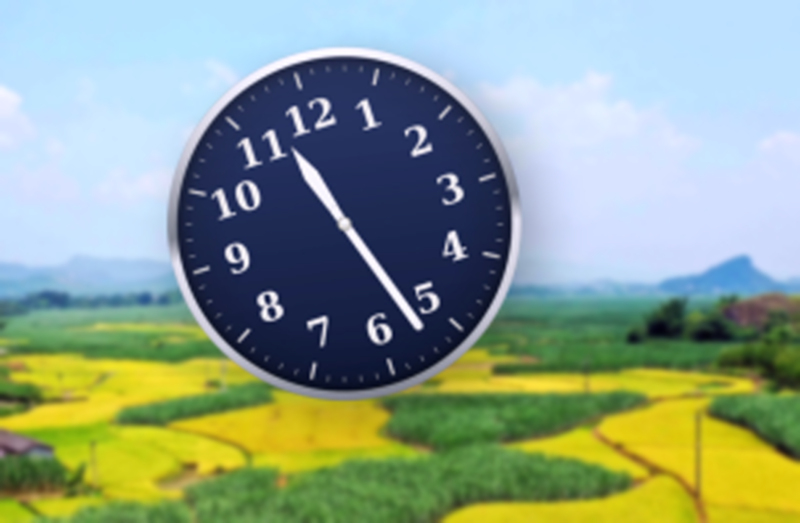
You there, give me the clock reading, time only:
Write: 11:27
